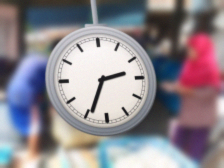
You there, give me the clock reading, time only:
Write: 2:34
